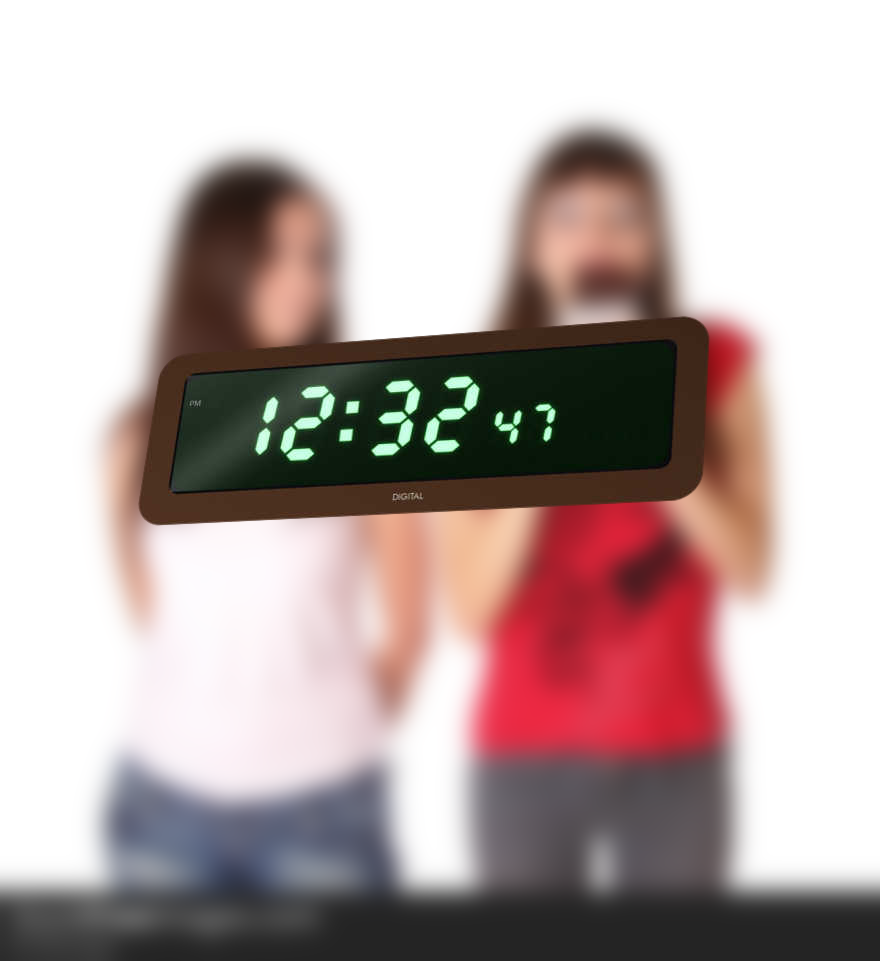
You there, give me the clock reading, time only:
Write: 12:32:47
